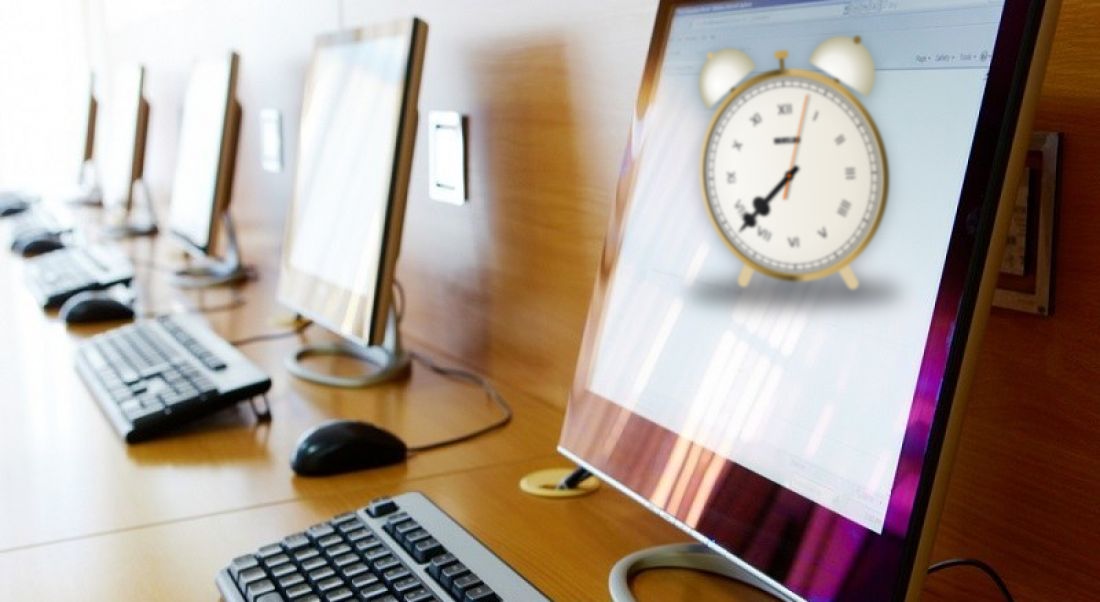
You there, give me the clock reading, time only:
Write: 7:38:03
